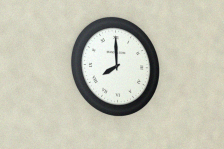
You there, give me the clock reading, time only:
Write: 8:00
